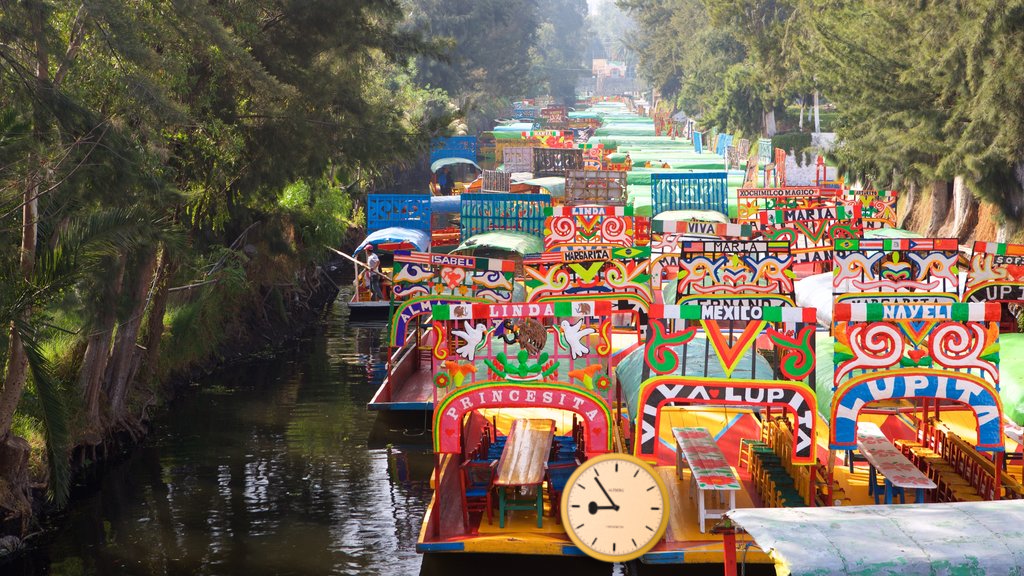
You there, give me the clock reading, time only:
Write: 8:54
